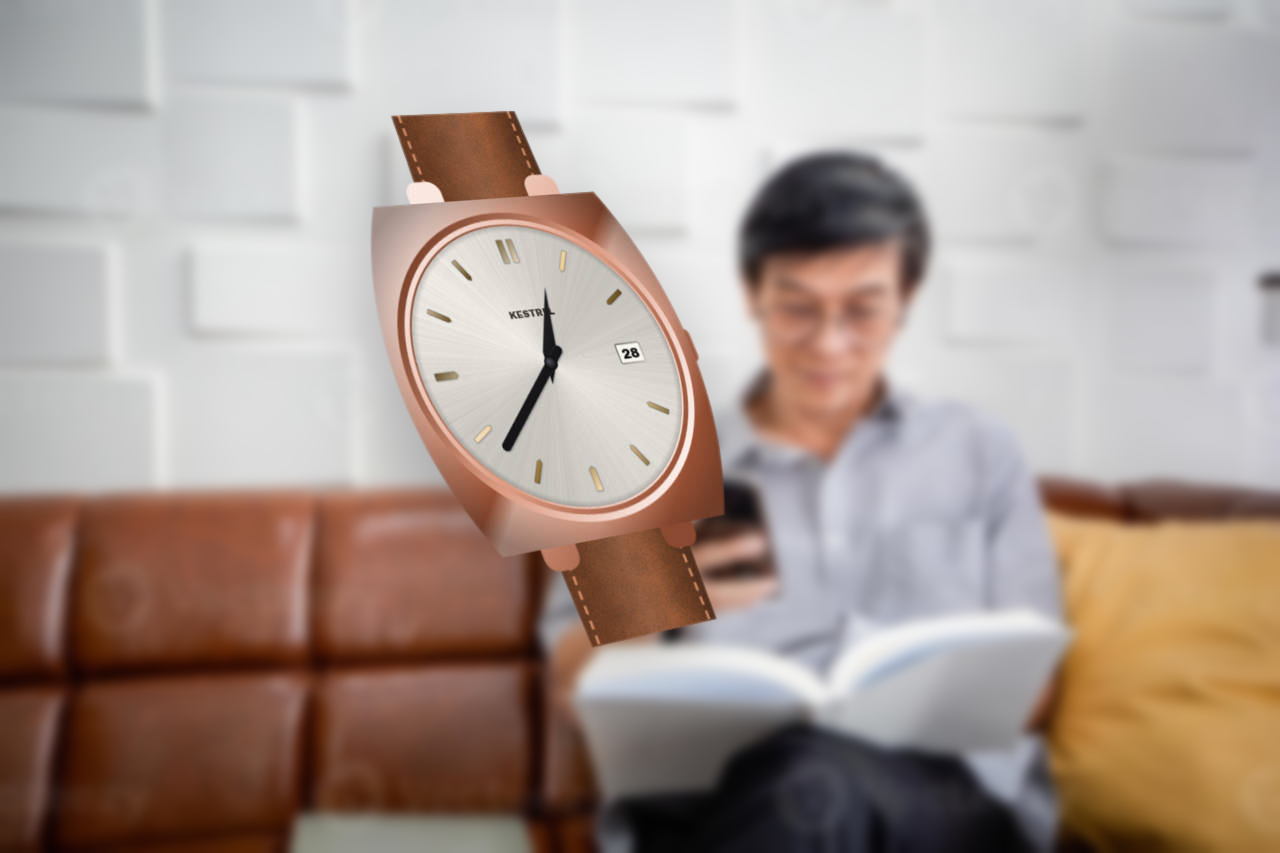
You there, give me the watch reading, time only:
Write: 12:38
